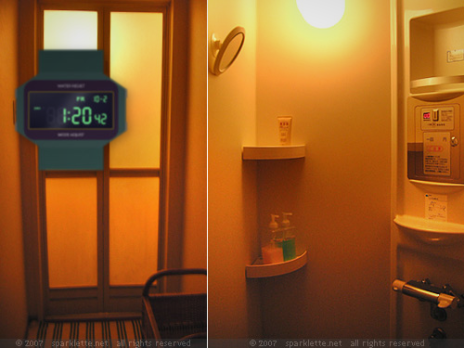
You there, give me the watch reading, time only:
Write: 1:20:42
